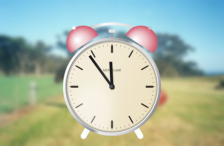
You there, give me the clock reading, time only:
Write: 11:54
